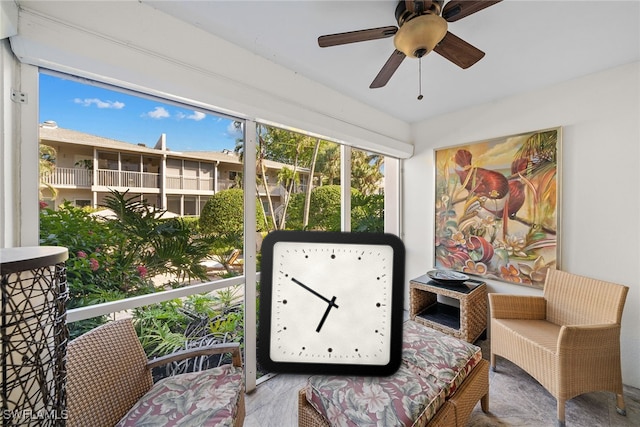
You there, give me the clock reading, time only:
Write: 6:50
